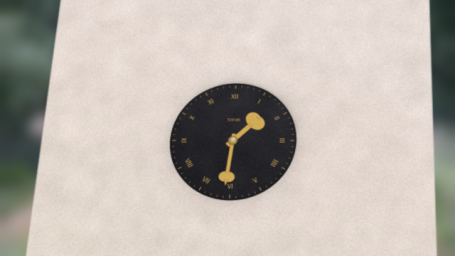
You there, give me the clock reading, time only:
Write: 1:31
